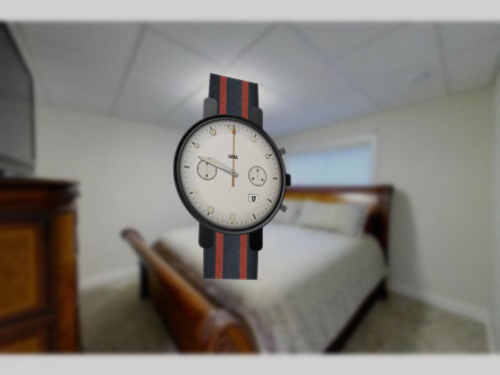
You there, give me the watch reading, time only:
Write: 9:48
